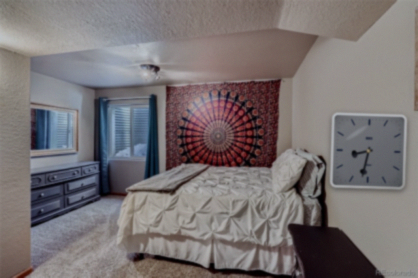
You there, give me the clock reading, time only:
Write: 8:32
